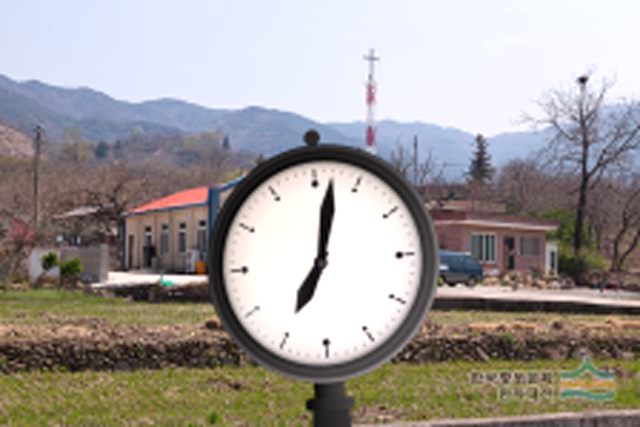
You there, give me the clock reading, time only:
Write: 7:02
